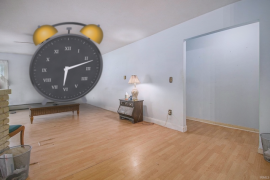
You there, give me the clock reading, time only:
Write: 6:12
